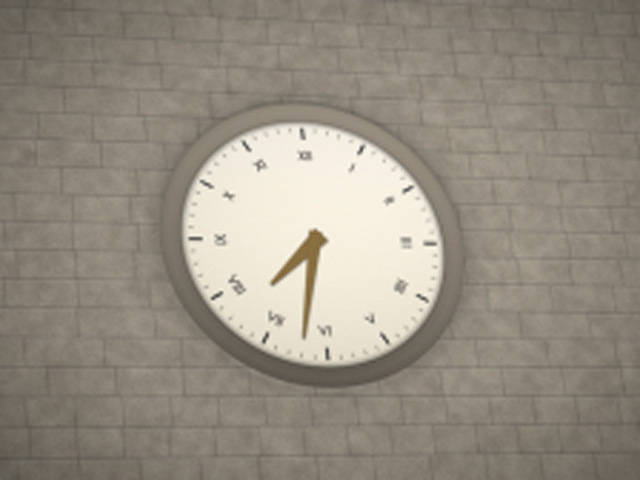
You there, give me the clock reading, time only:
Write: 7:32
